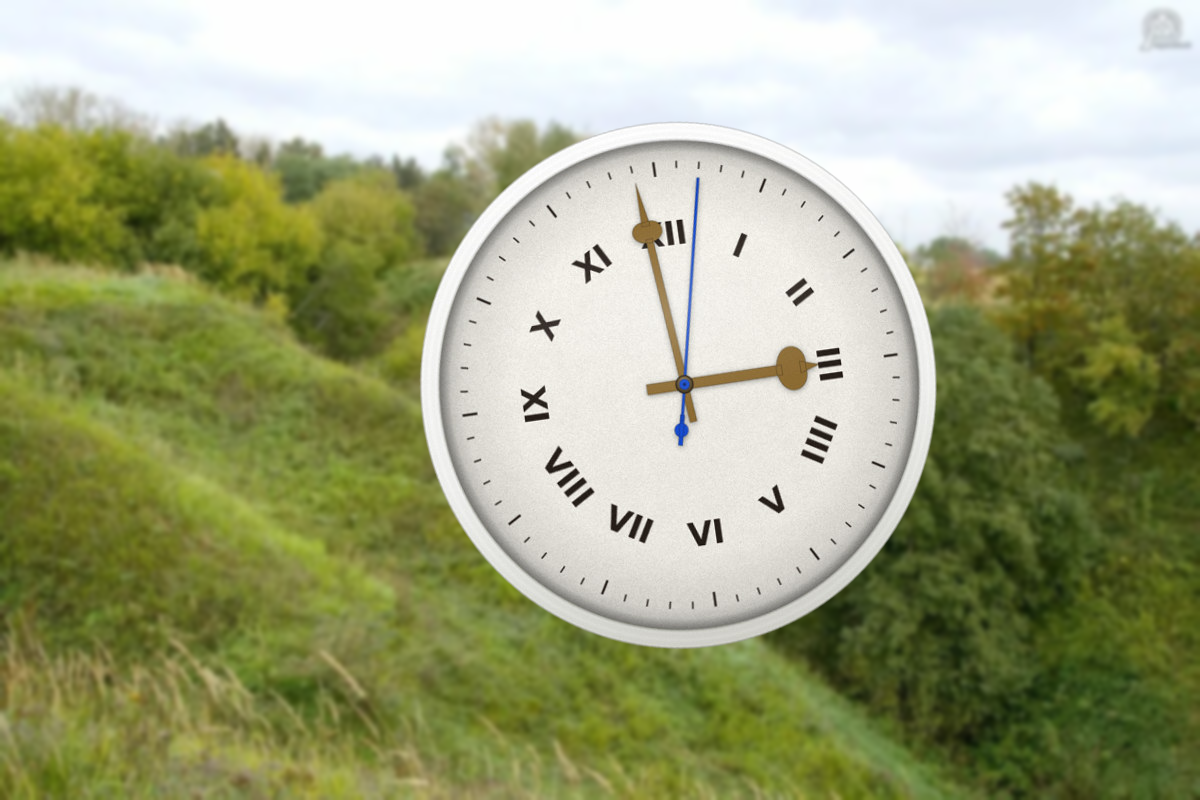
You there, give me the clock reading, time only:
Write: 2:59:02
